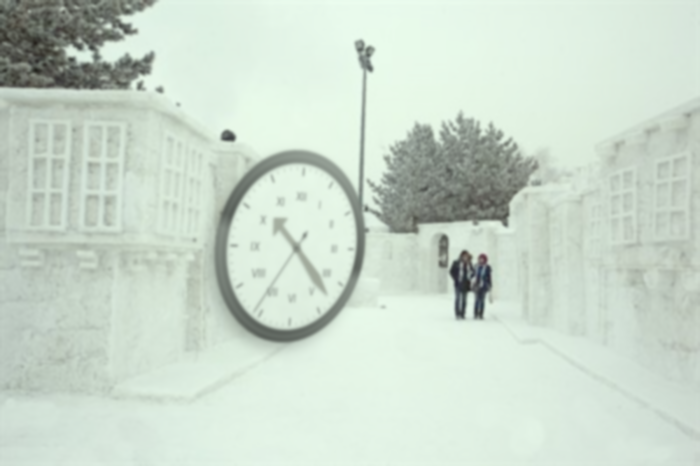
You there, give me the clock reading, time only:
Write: 10:22:36
